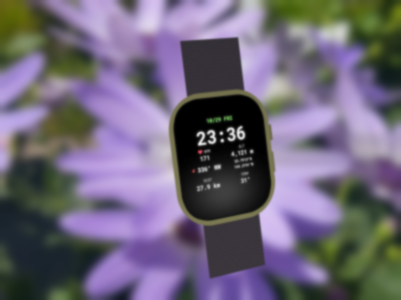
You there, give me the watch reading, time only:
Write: 23:36
